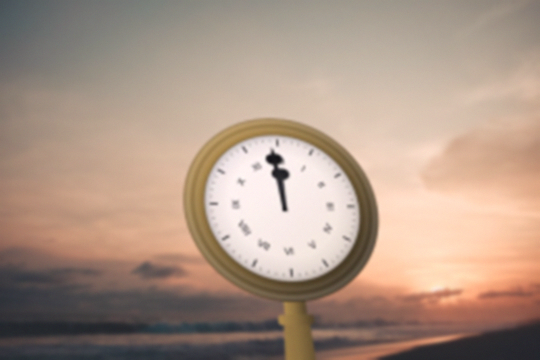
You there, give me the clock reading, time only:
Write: 11:59
